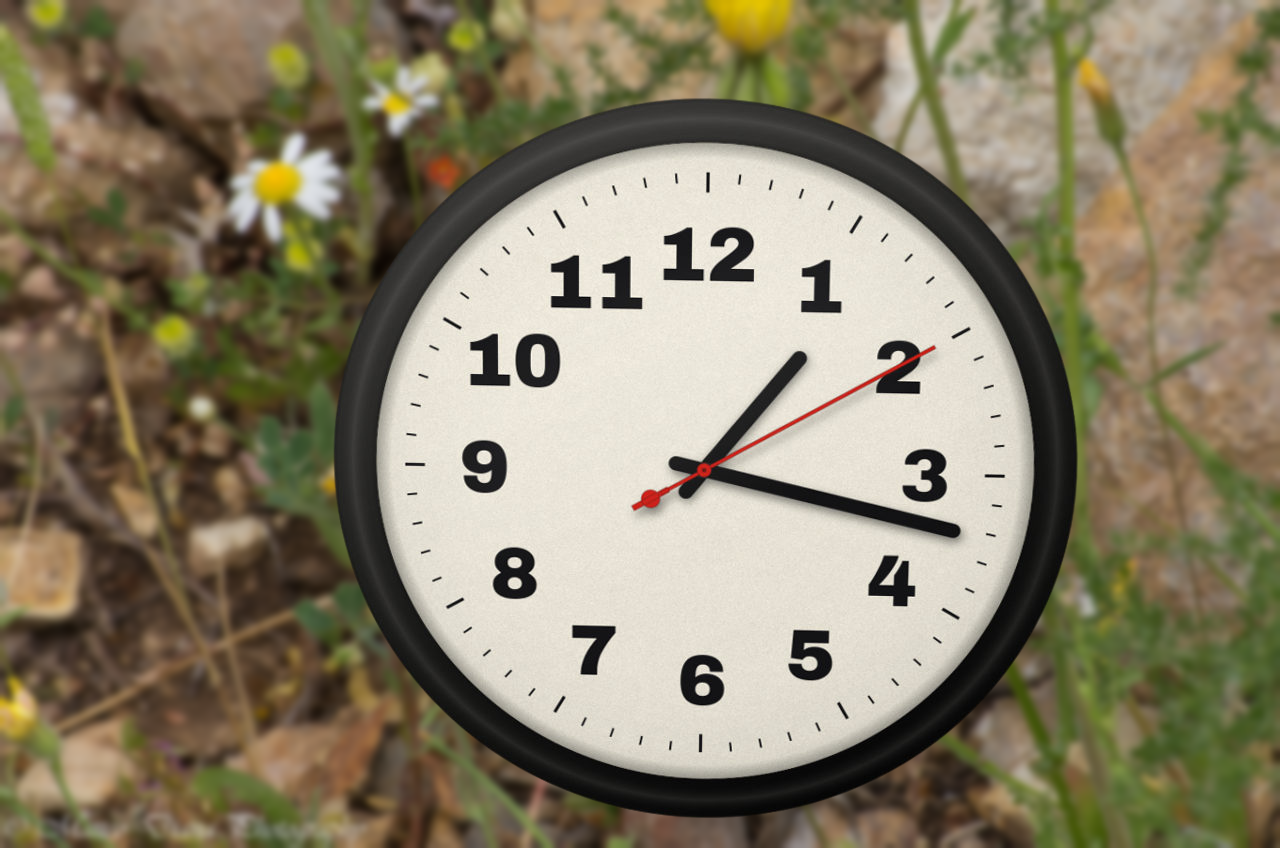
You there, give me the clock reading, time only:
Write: 1:17:10
